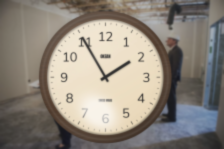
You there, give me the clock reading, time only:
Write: 1:55
